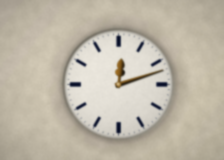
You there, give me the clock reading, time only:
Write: 12:12
